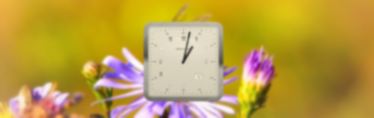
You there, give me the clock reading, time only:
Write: 1:02
